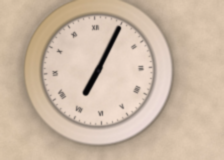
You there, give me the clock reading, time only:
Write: 7:05
